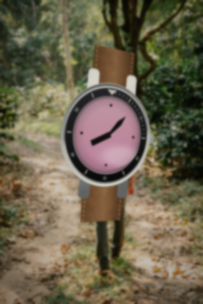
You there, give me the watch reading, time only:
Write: 8:07
